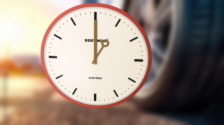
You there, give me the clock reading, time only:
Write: 1:00
